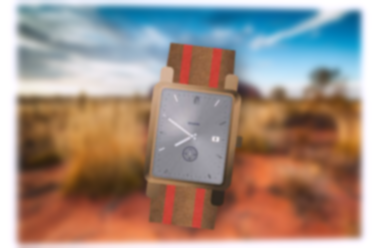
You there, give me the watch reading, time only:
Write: 7:50
